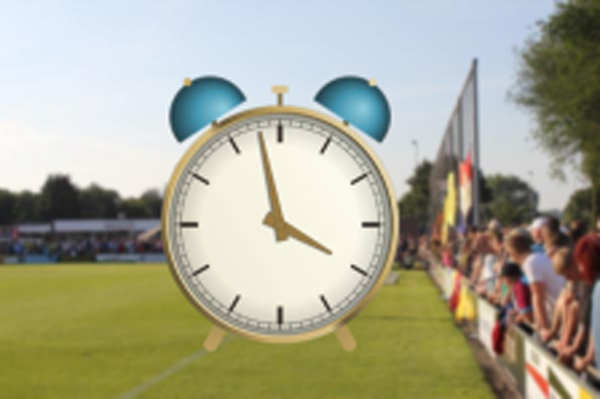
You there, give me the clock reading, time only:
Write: 3:58
